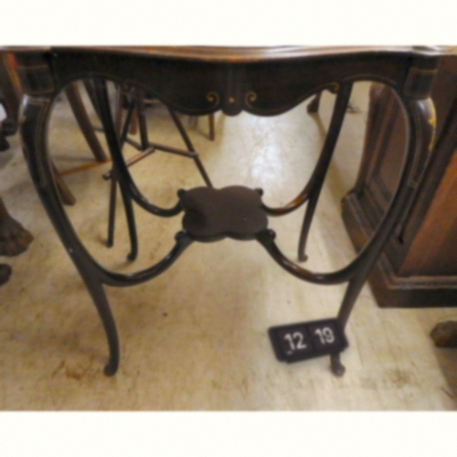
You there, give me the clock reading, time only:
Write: 12:19
